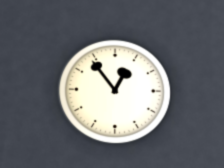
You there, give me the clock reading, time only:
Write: 12:54
